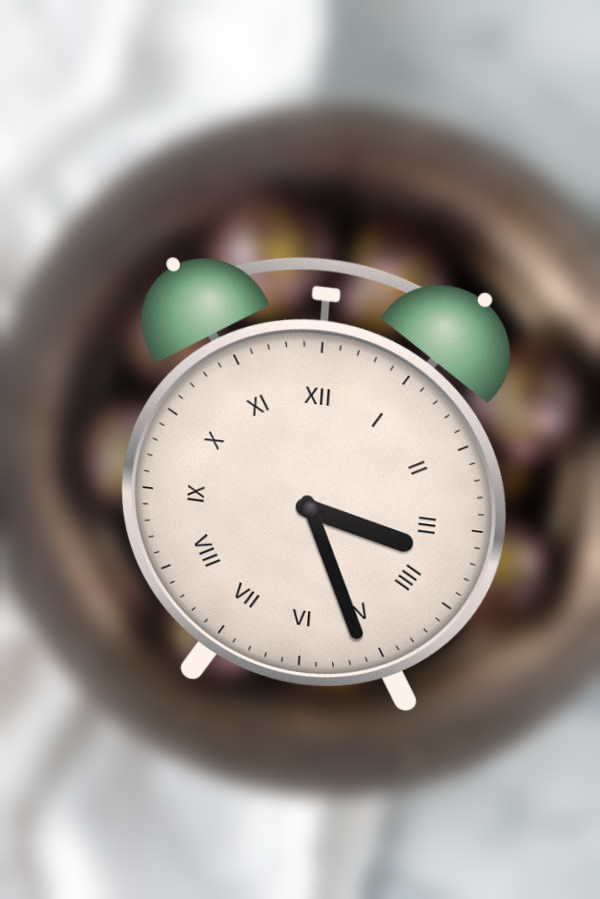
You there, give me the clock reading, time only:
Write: 3:26
